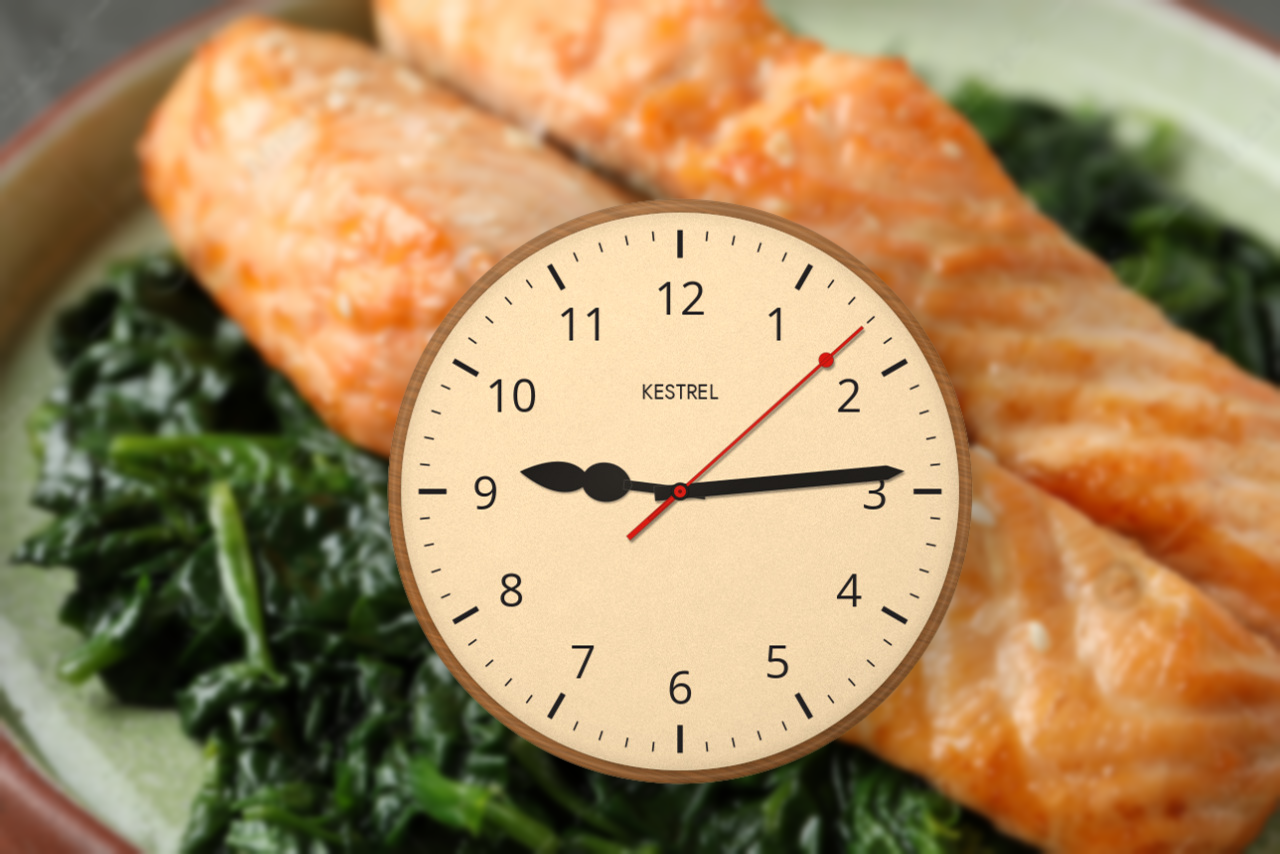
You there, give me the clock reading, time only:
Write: 9:14:08
